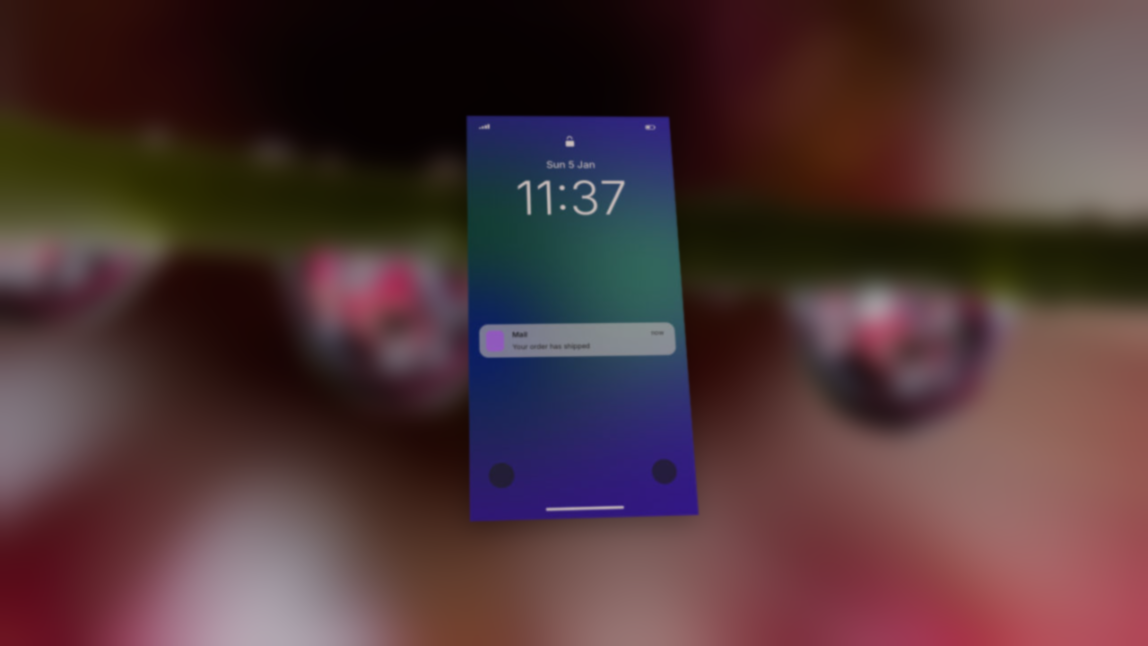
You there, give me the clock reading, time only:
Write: 11:37
